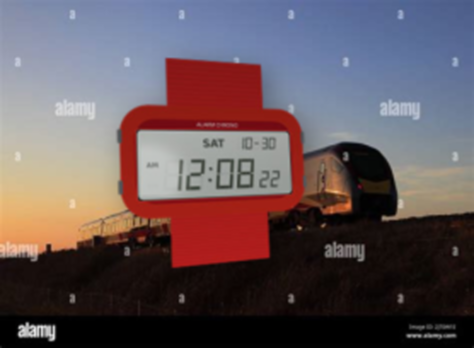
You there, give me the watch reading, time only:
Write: 12:08:22
